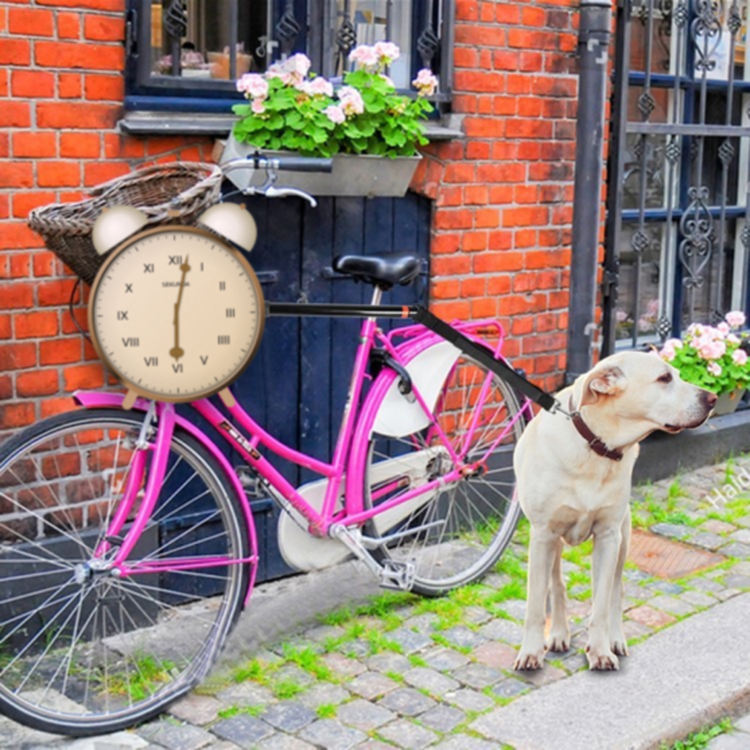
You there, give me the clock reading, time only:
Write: 6:02
